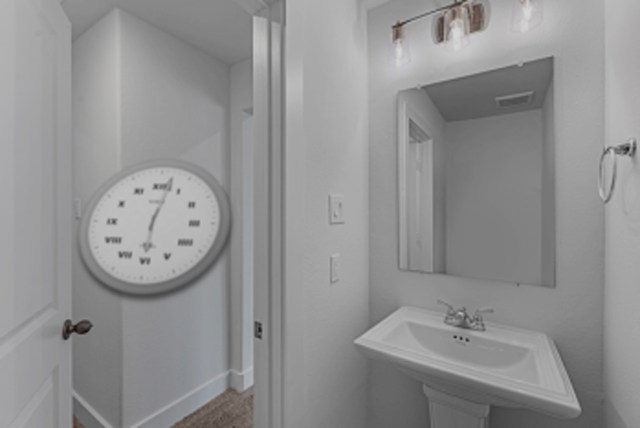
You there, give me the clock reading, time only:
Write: 6:02
